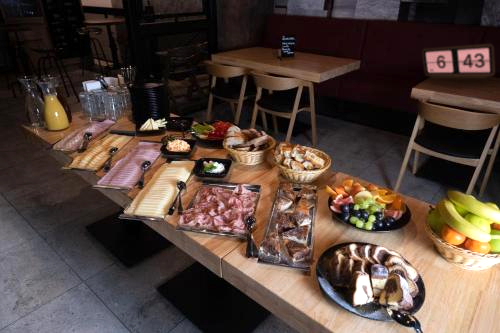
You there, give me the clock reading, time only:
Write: 6:43
